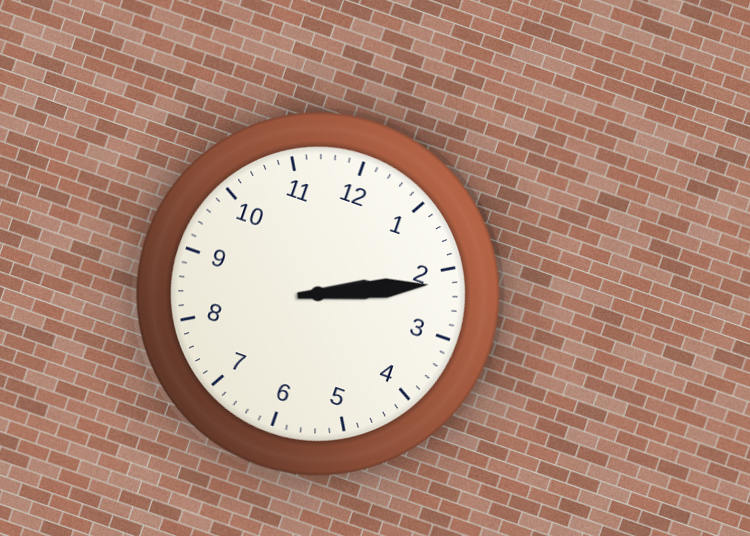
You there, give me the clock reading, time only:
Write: 2:11
